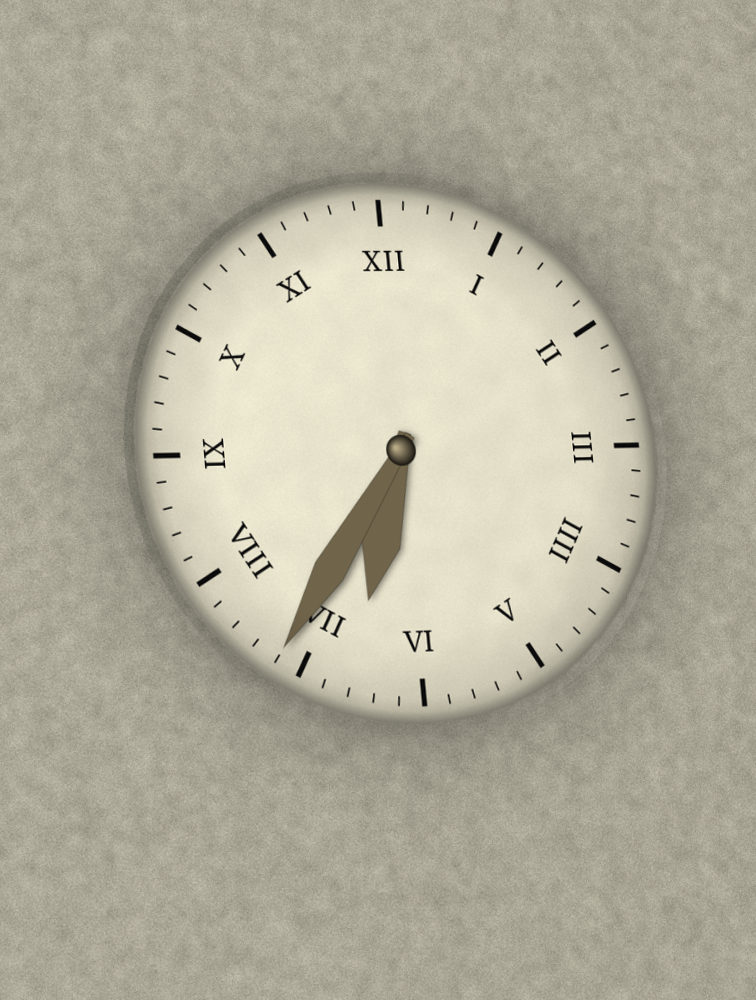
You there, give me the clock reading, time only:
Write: 6:36
